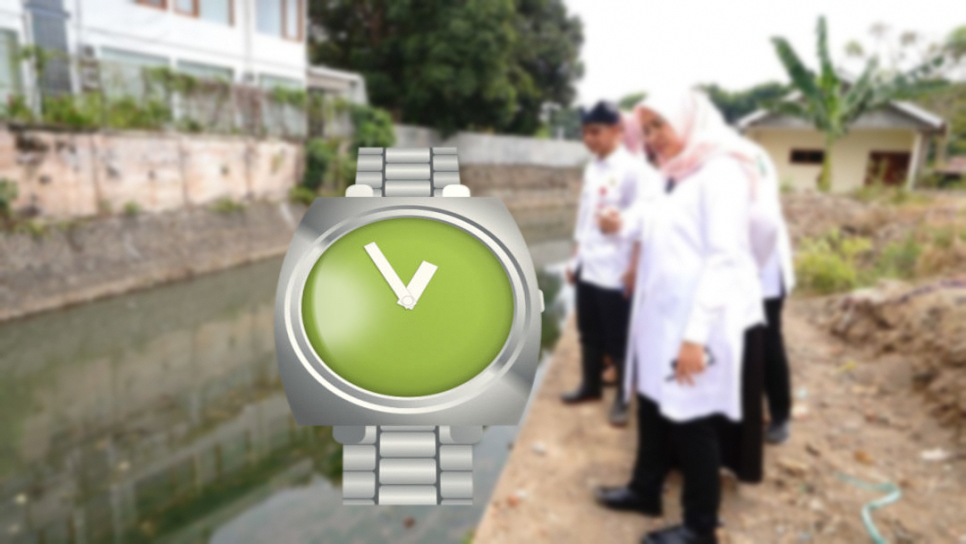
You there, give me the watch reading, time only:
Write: 12:55
